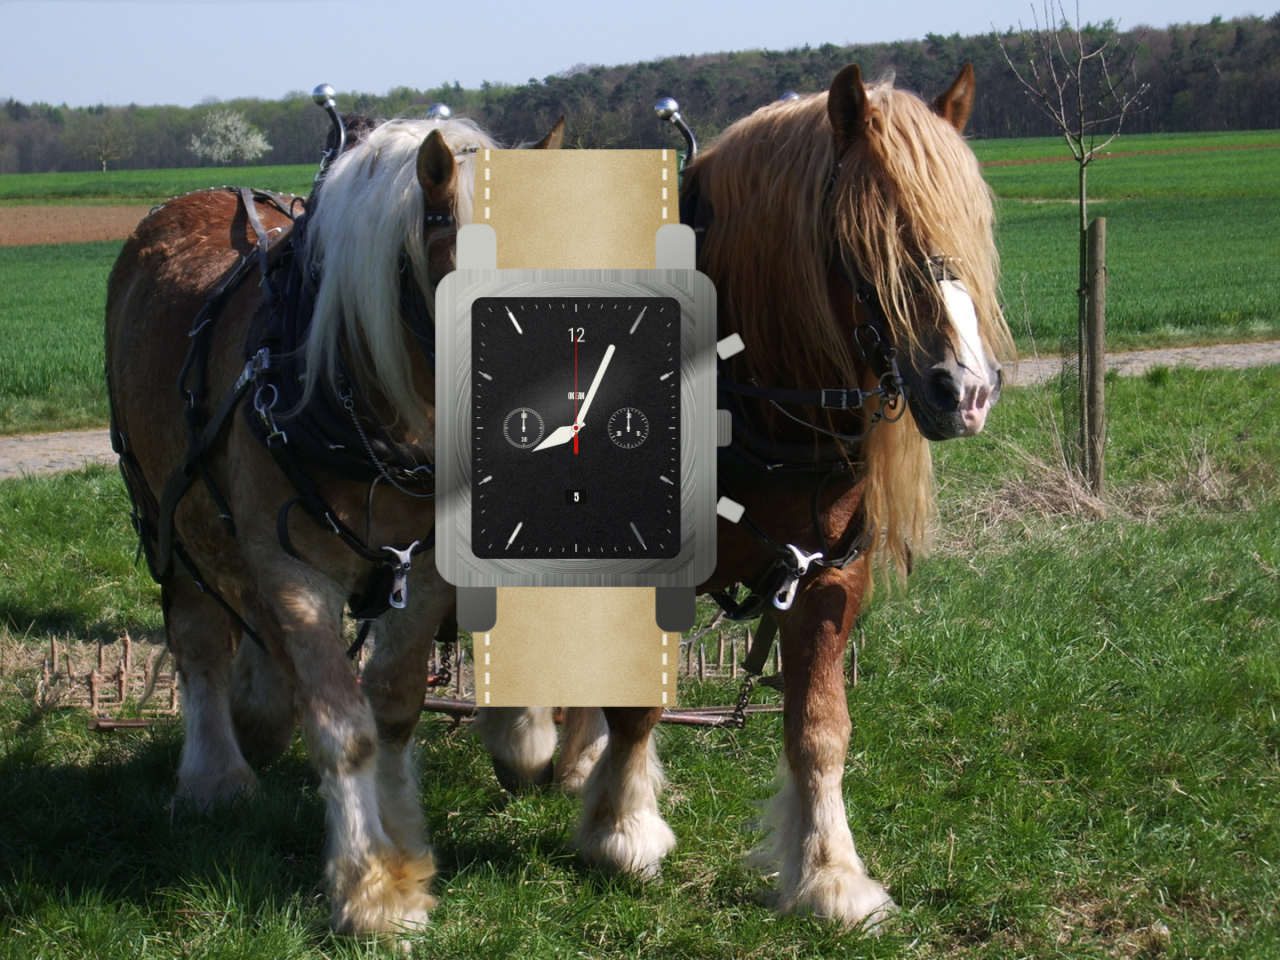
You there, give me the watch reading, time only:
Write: 8:04
